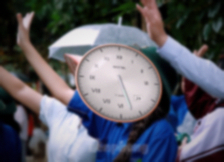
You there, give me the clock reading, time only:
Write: 5:27
